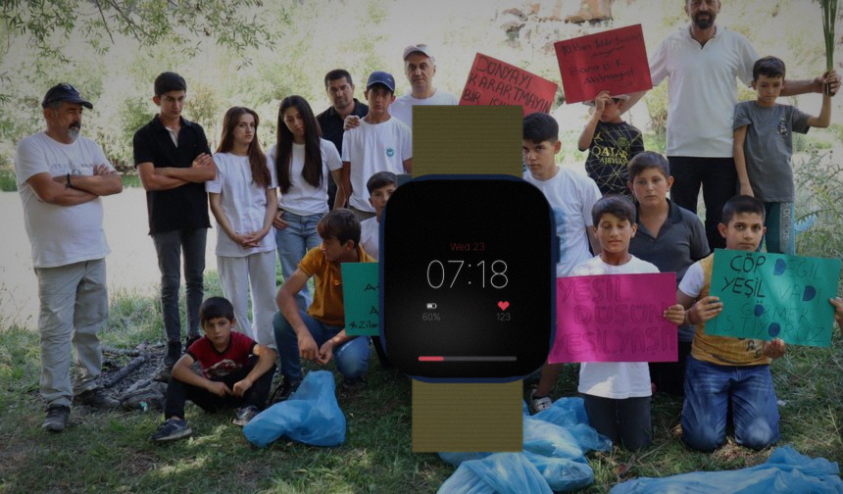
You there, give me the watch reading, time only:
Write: 7:18
